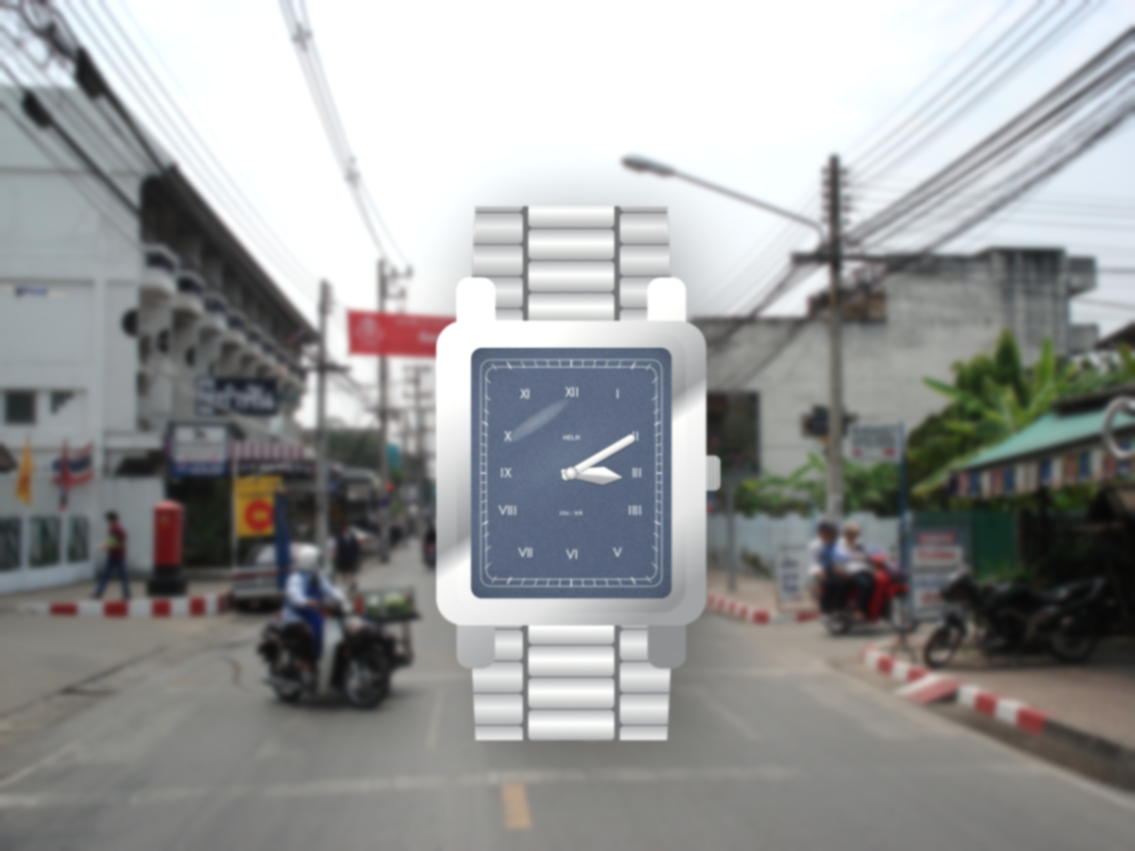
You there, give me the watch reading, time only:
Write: 3:10
